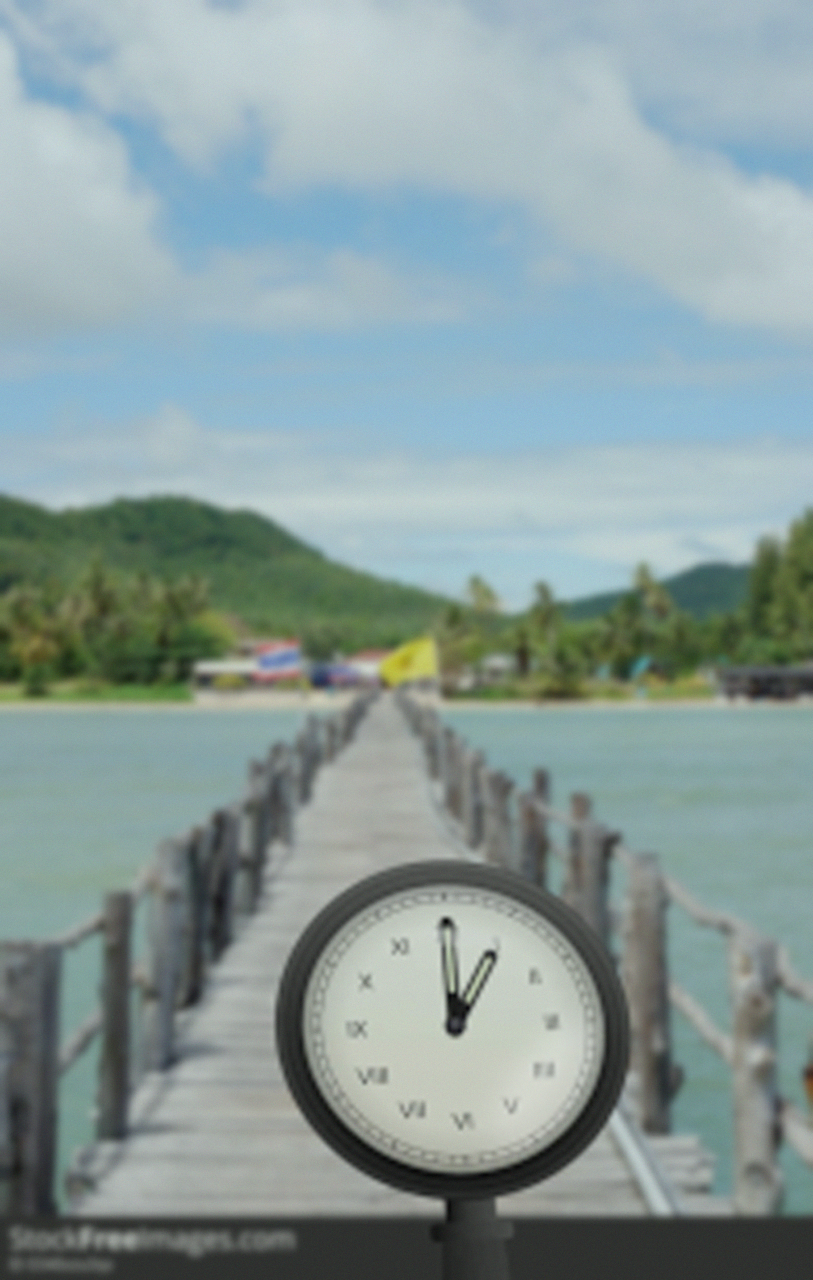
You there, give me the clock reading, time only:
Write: 1:00
